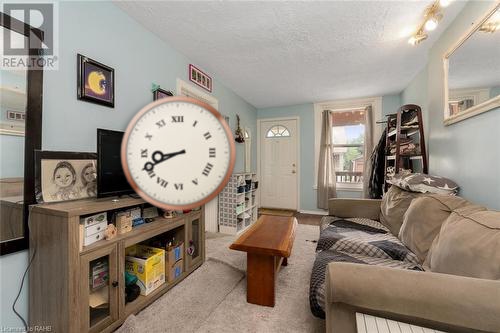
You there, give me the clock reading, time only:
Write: 8:41
